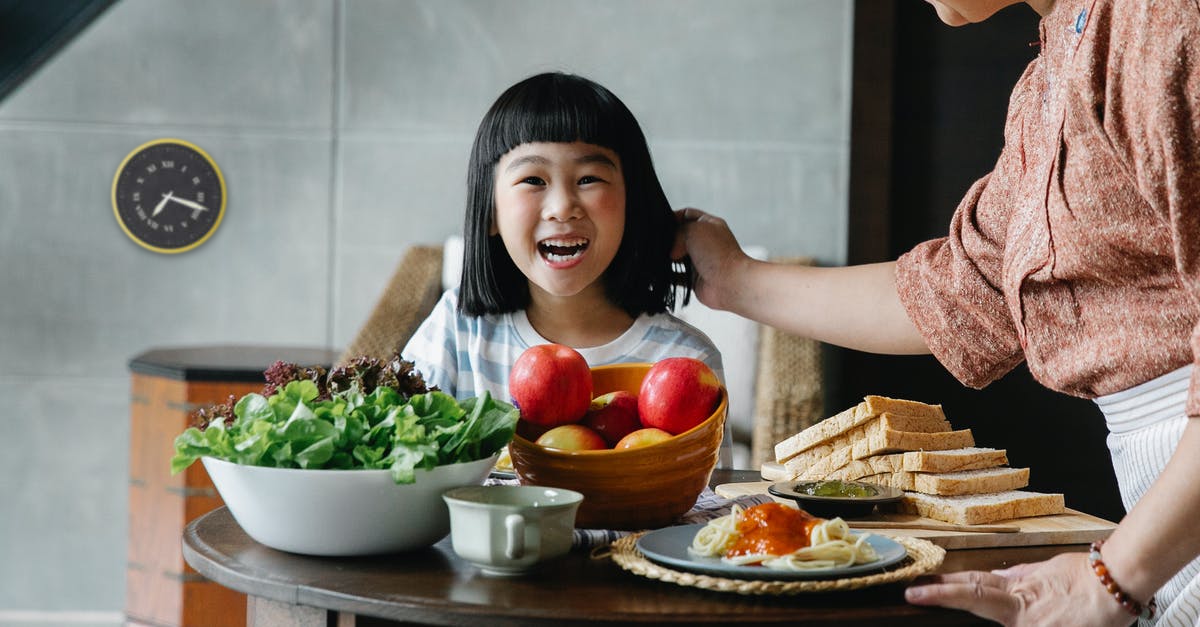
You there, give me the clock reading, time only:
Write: 7:18
